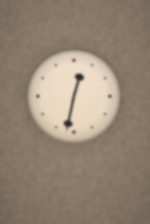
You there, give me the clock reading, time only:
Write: 12:32
